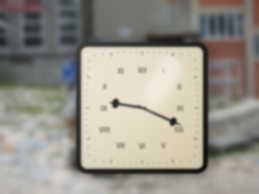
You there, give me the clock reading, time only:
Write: 9:19
